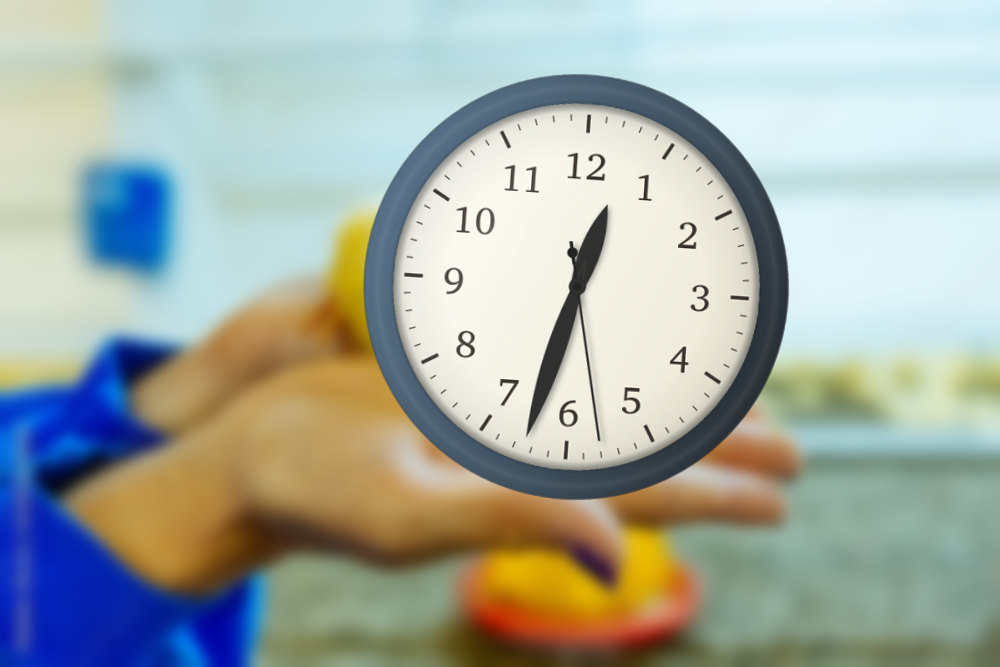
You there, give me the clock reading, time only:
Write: 12:32:28
